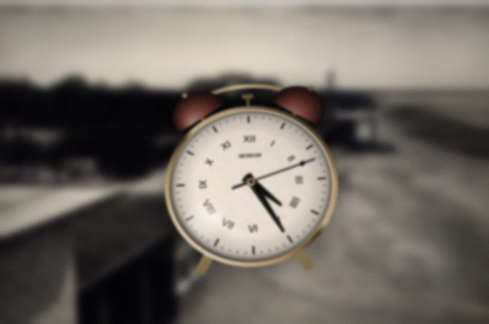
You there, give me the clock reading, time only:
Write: 4:25:12
